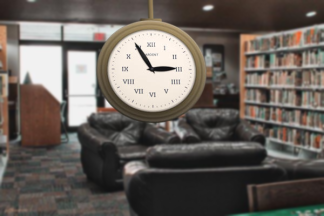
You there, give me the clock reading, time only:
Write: 2:55
